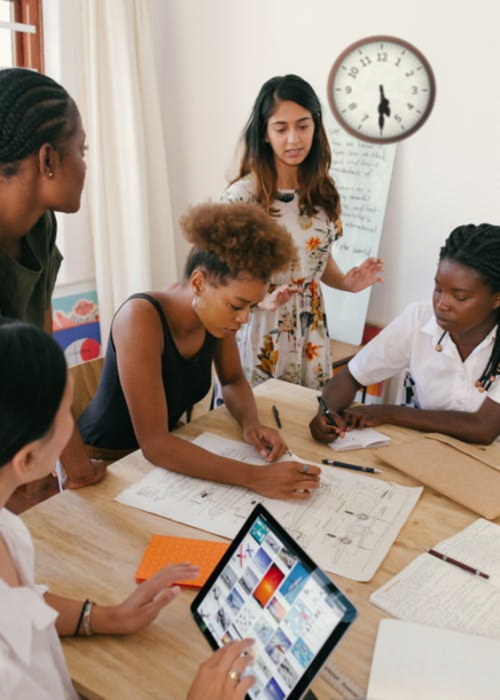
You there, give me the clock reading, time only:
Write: 5:30
